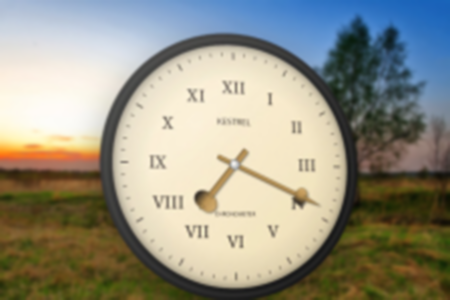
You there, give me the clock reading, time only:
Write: 7:19
